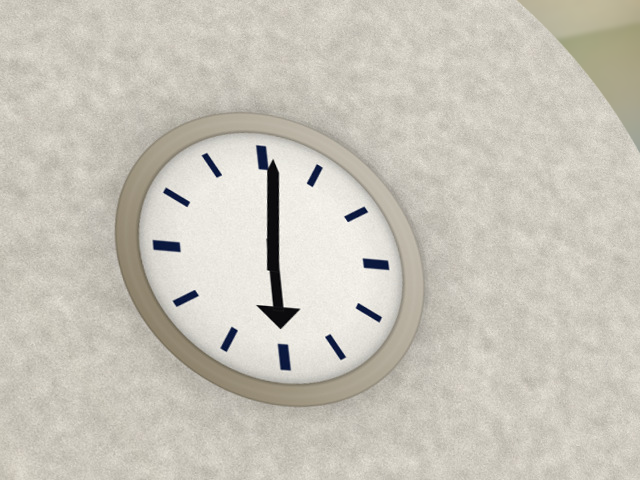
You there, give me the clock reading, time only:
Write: 6:01
